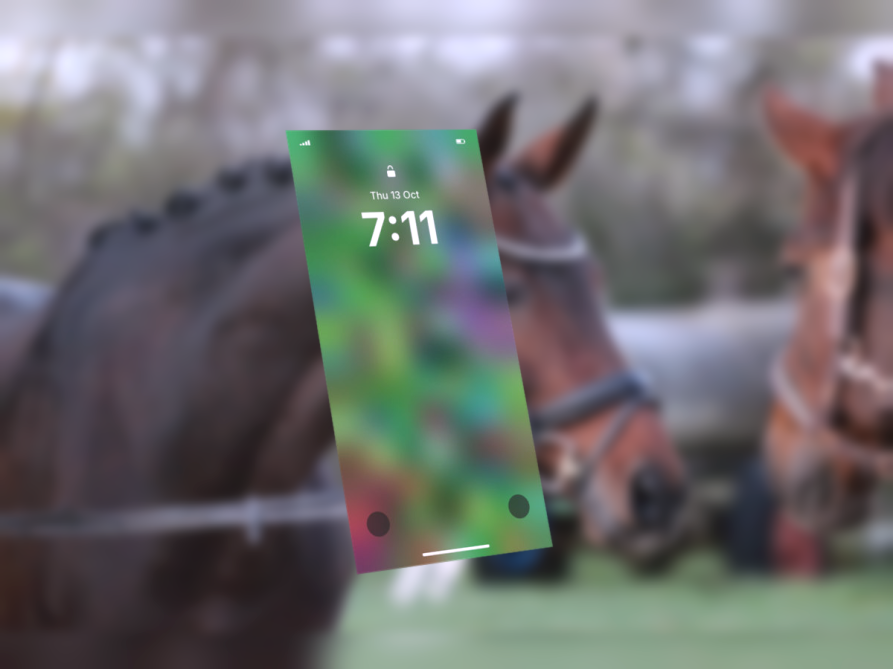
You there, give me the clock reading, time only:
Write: 7:11
